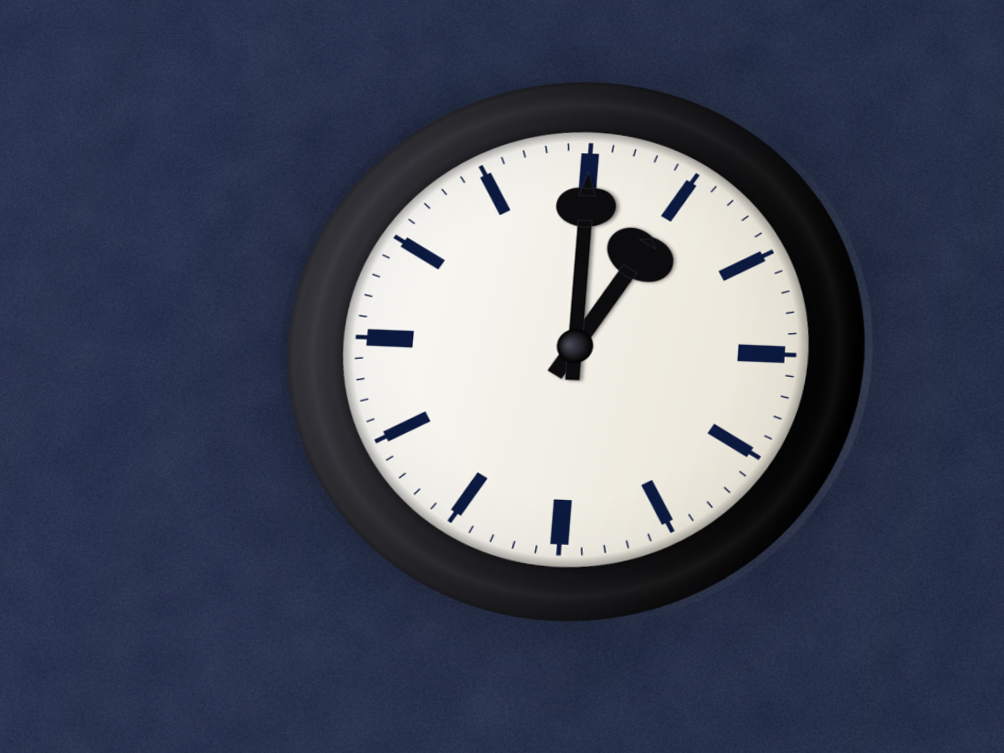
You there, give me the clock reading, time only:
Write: 1:00
